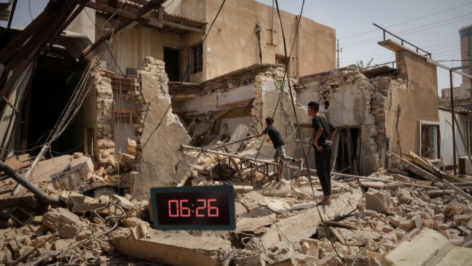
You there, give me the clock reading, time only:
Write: 6:26
